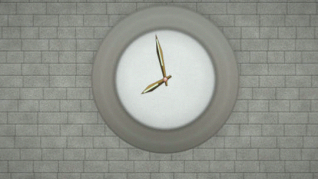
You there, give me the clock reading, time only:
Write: 7:58
